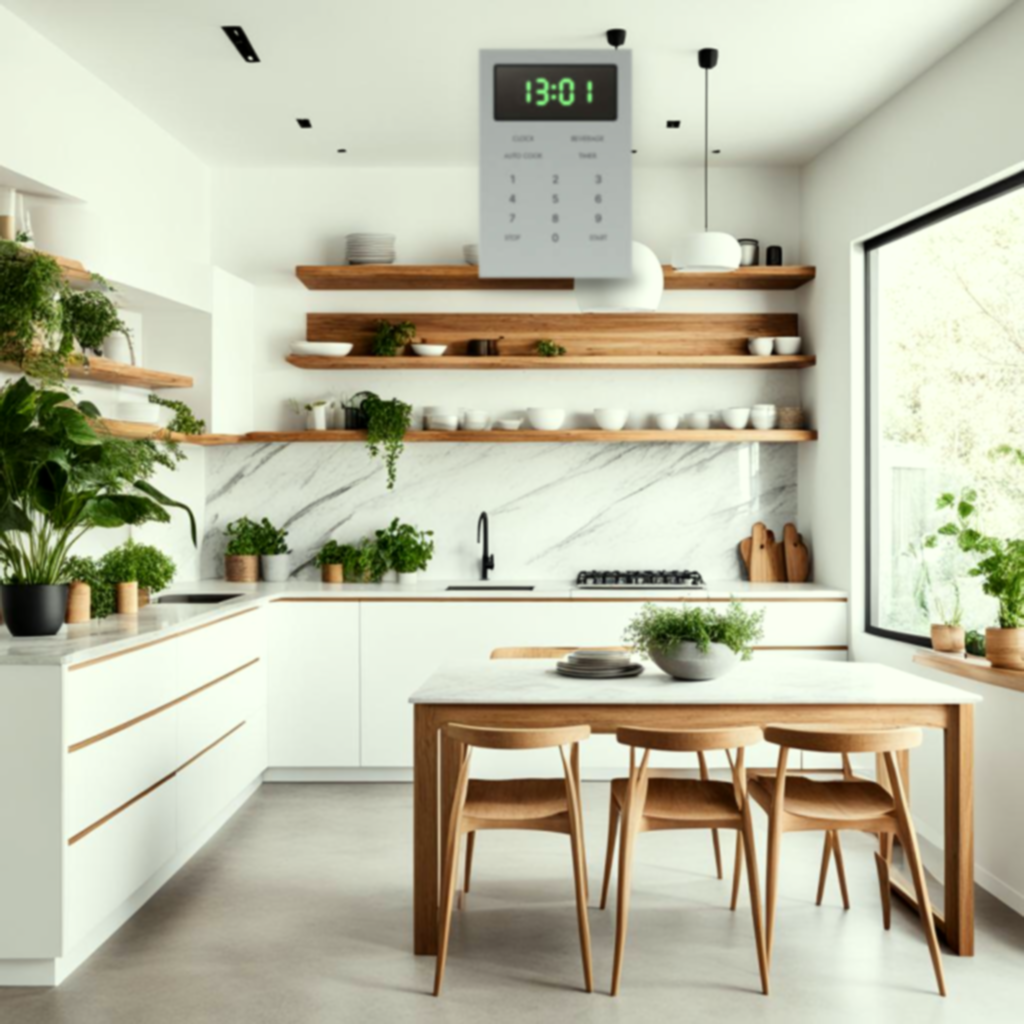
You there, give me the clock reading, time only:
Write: 13:01
